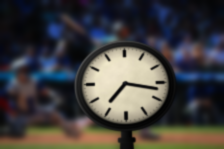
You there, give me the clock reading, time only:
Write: 7:17
